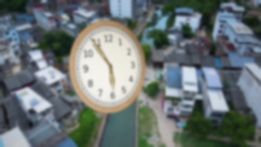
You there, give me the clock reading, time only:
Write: 5:54
